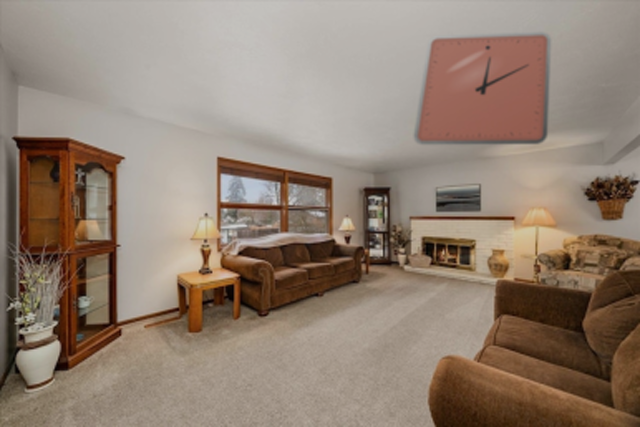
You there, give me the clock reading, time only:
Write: 12:10
